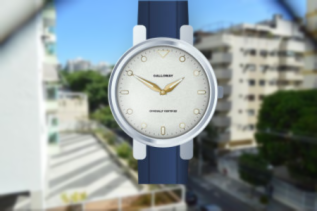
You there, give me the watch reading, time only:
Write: 1:50
